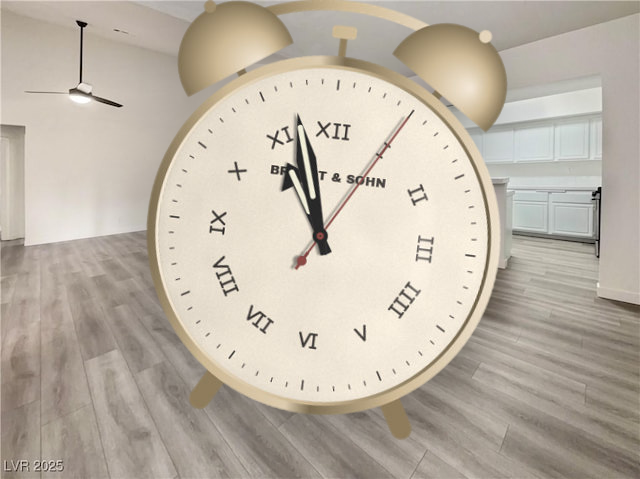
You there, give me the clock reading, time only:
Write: 10:57:05
